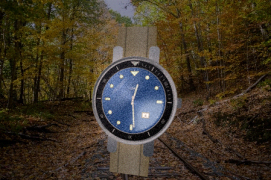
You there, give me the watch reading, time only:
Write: 12:29
